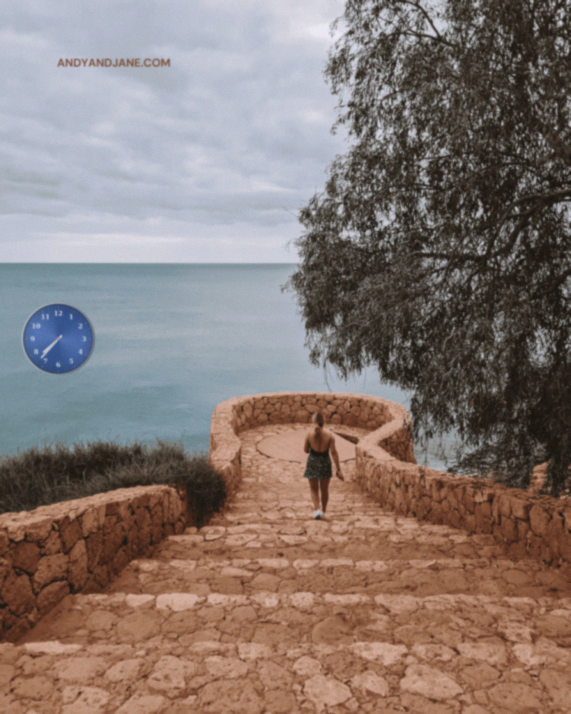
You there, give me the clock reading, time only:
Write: 7:37
